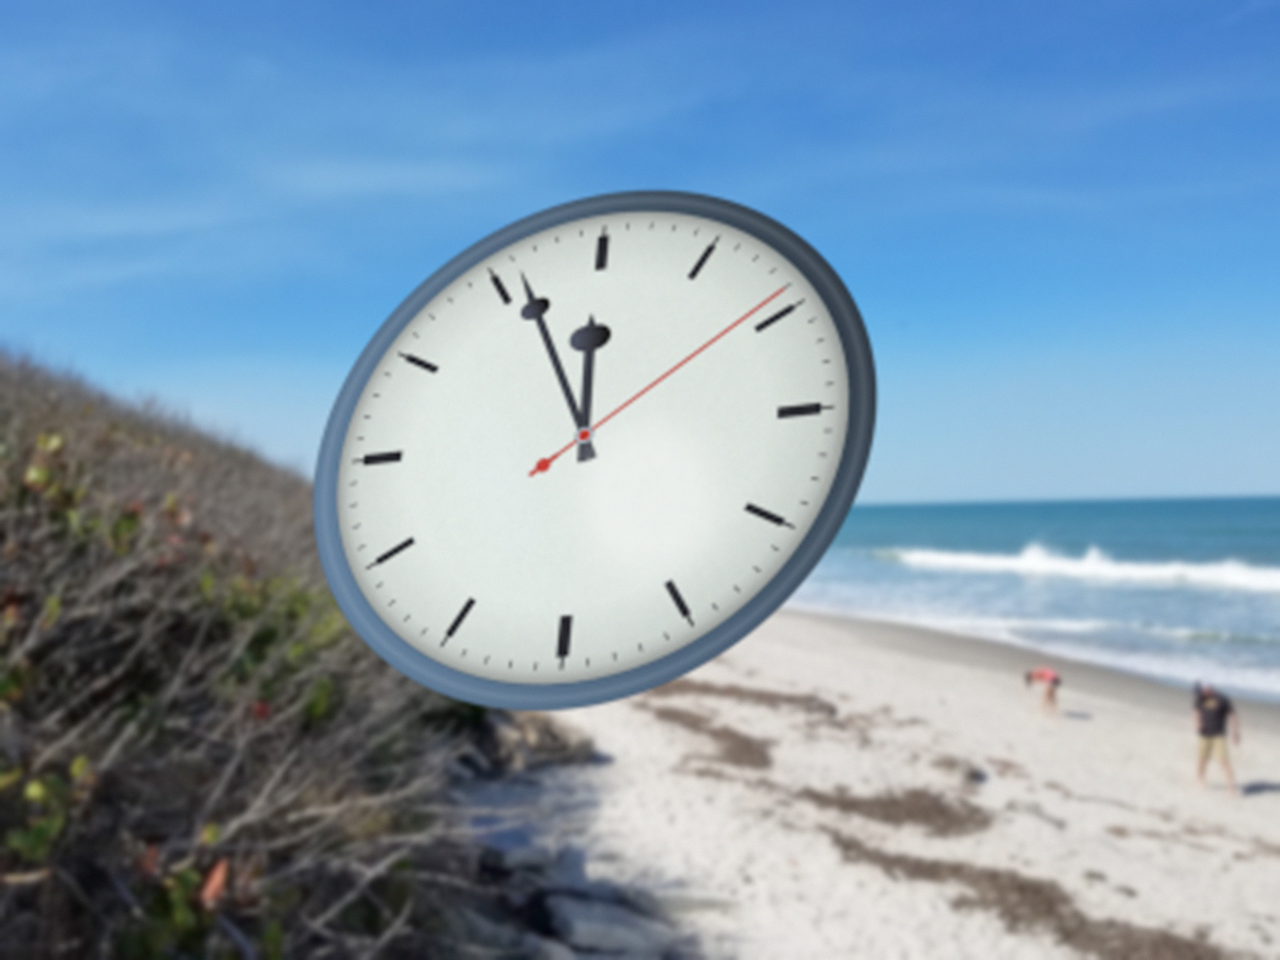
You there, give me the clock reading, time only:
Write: 11:56:09
